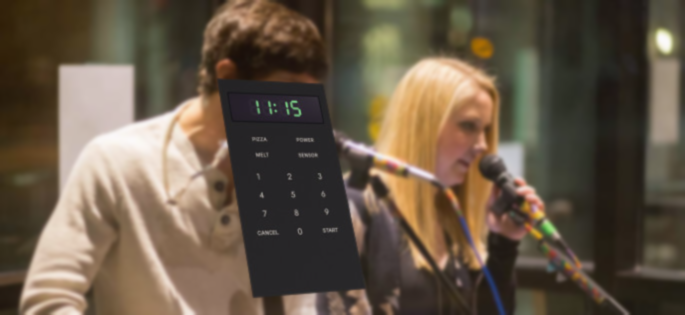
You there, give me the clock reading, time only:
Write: 11:15
